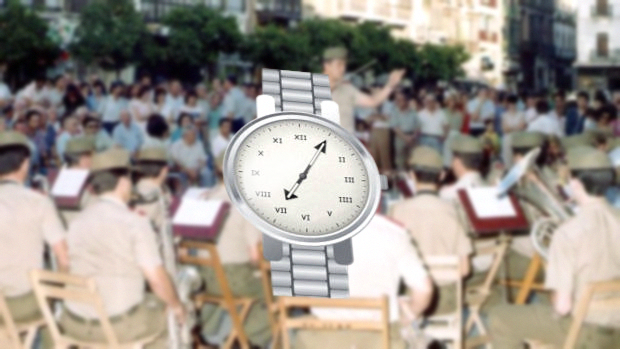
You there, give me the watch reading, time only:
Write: 7:05
